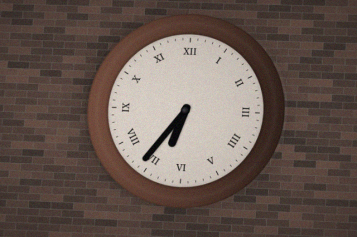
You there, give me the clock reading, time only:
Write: 6:36
